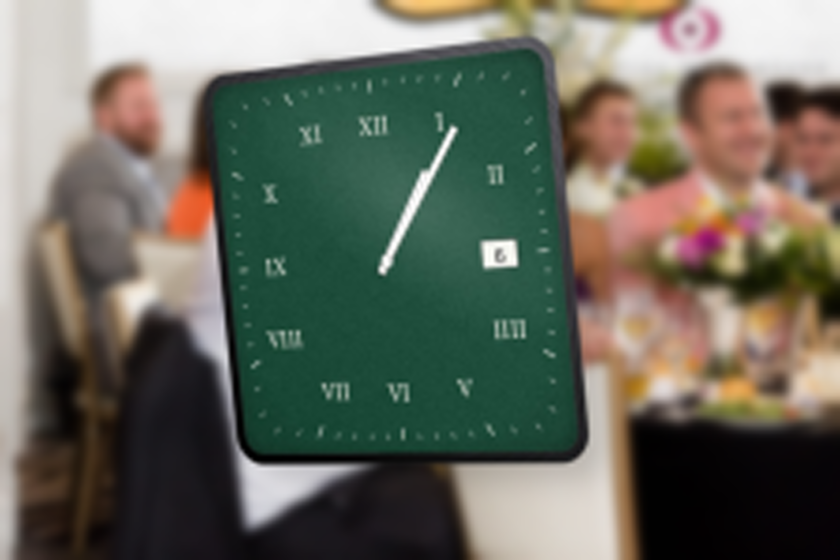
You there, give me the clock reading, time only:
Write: 1:06
